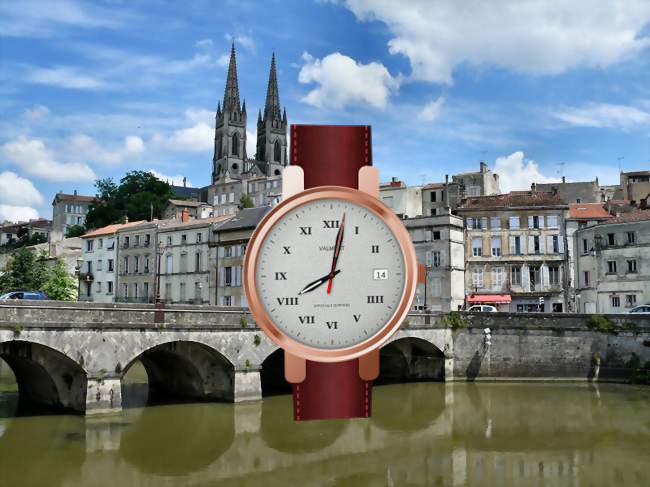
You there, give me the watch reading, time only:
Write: 8:02:02
